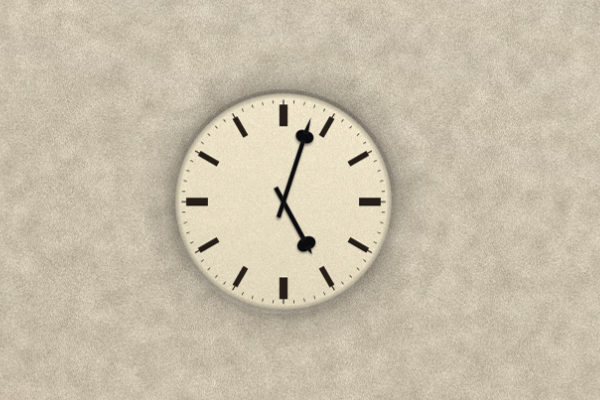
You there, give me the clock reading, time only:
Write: 5:03
